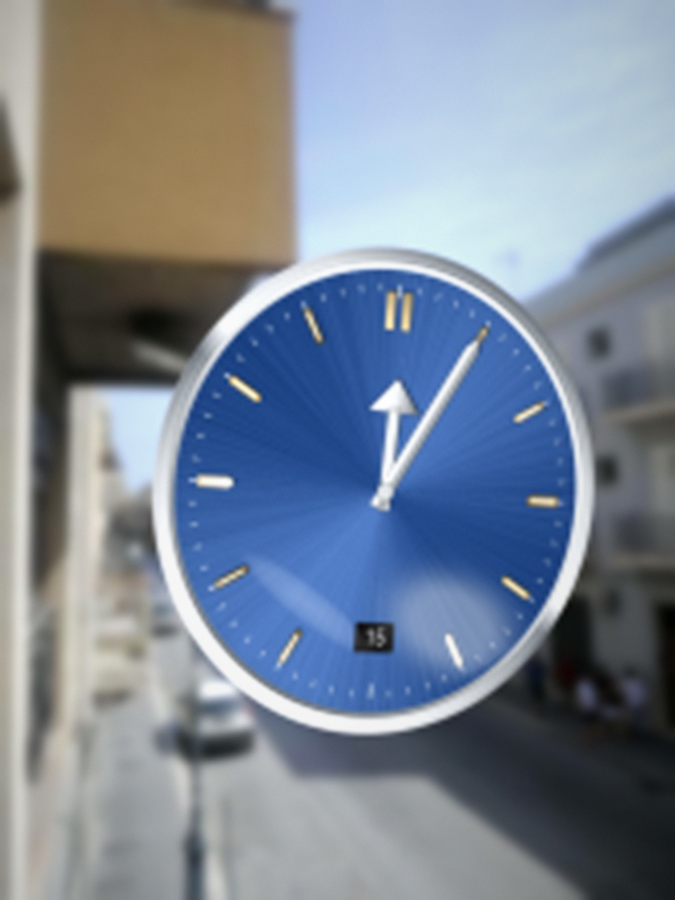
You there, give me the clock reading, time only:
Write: 12:05
